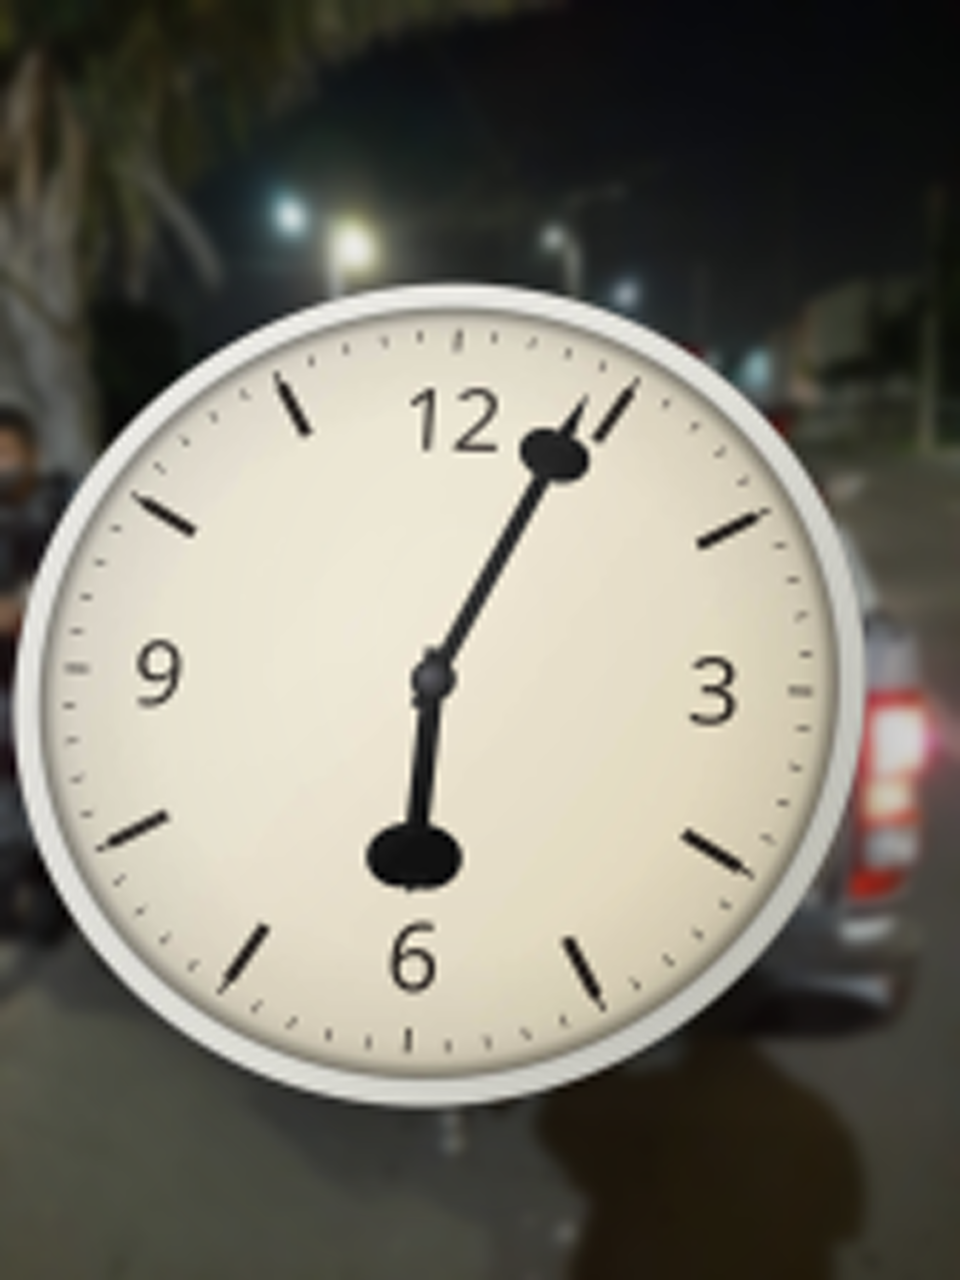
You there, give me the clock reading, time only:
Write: 6:04
